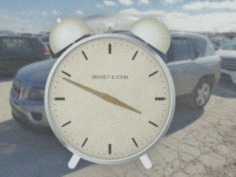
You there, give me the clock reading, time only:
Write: 3:49
